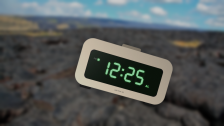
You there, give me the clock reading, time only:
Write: 12:25
